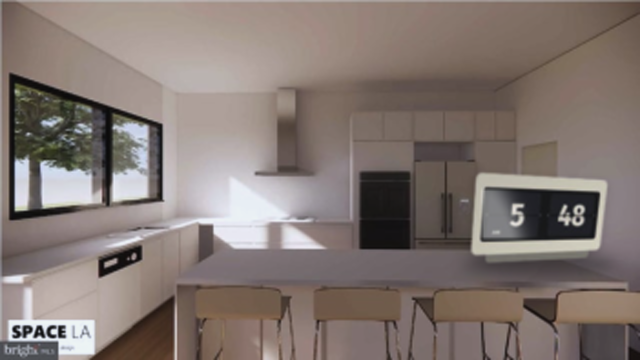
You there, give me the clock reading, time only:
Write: 5:48
